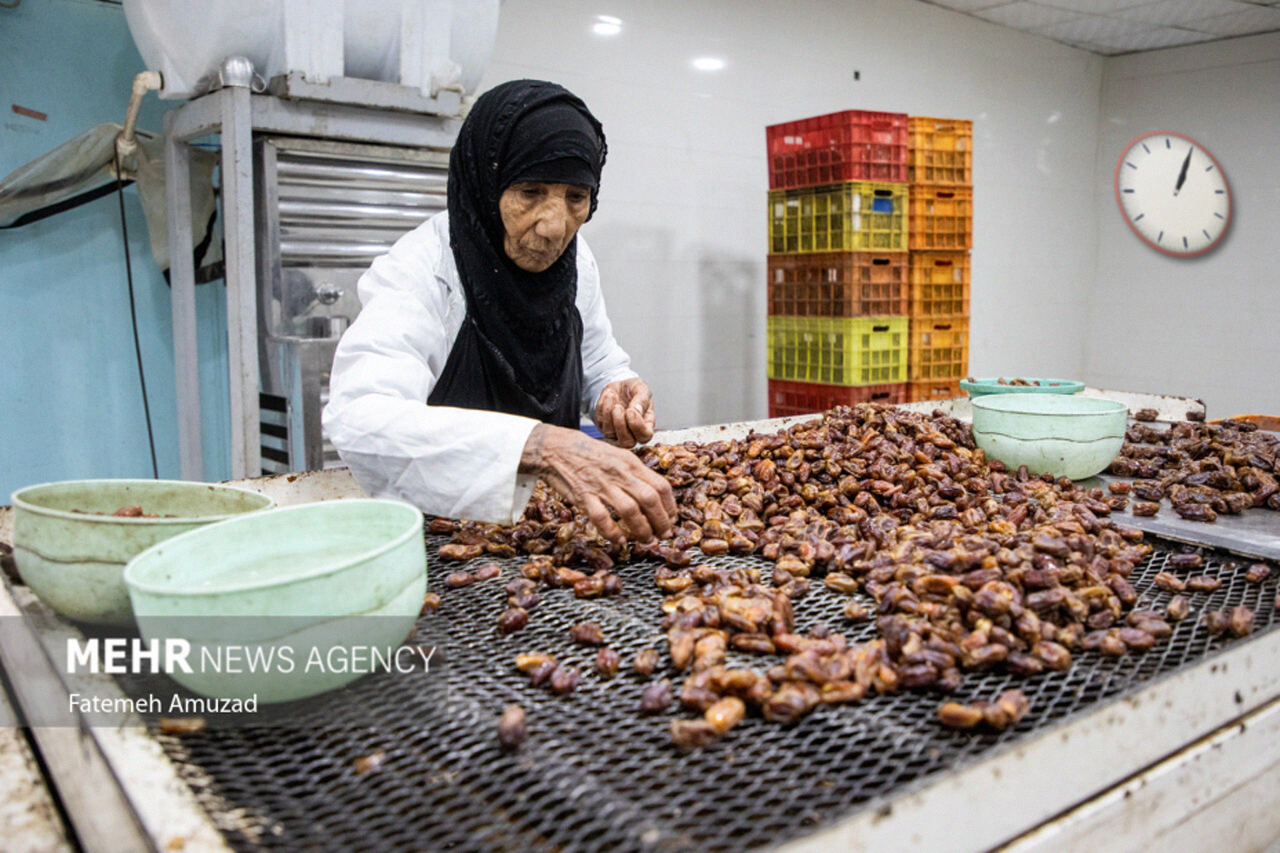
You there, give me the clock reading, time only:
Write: 1:05
